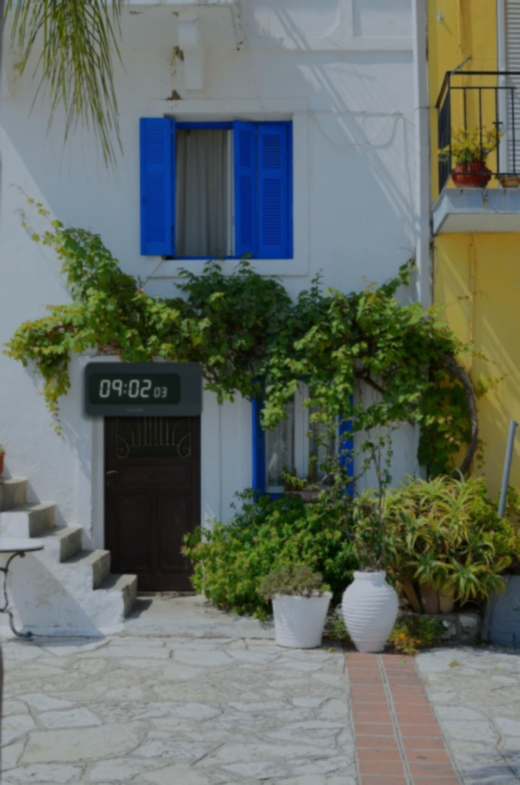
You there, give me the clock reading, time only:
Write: 9:02
